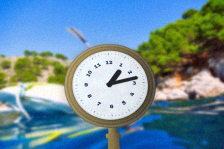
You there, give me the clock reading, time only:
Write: 1:13
